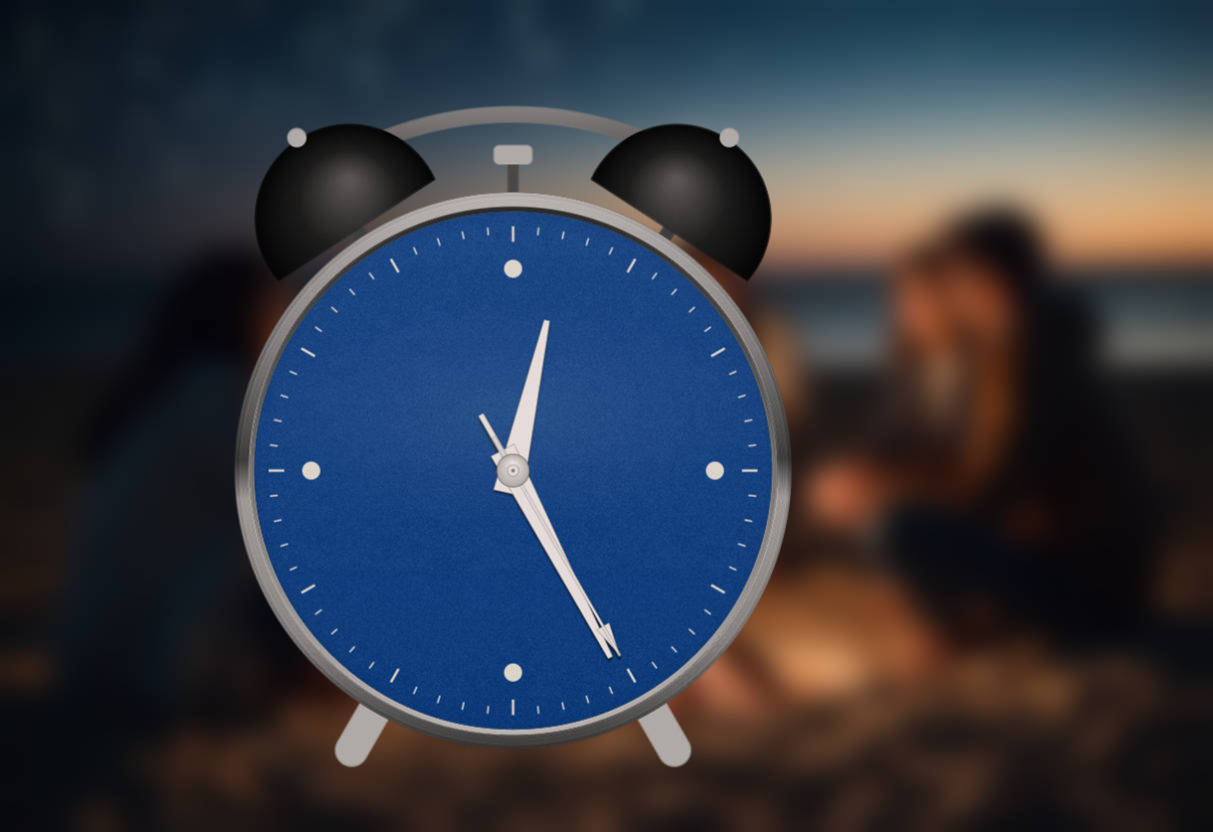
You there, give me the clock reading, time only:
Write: 12:25:25
